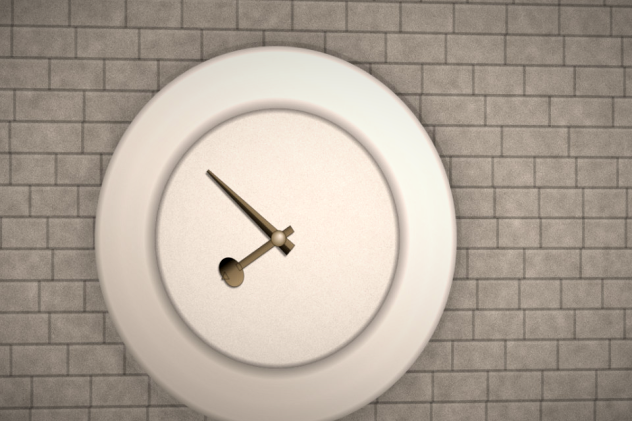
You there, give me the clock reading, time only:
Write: 7:52
